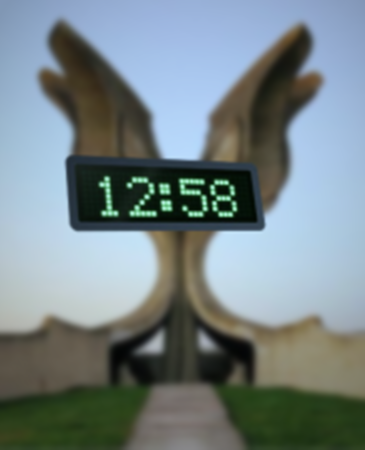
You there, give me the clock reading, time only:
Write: 12:58
